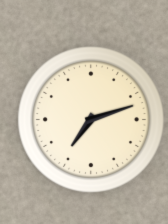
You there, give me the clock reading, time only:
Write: 7:12
